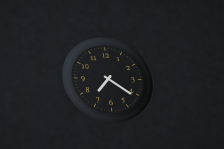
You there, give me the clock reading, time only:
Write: 7:21
